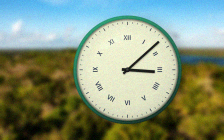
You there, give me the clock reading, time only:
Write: 3:08
